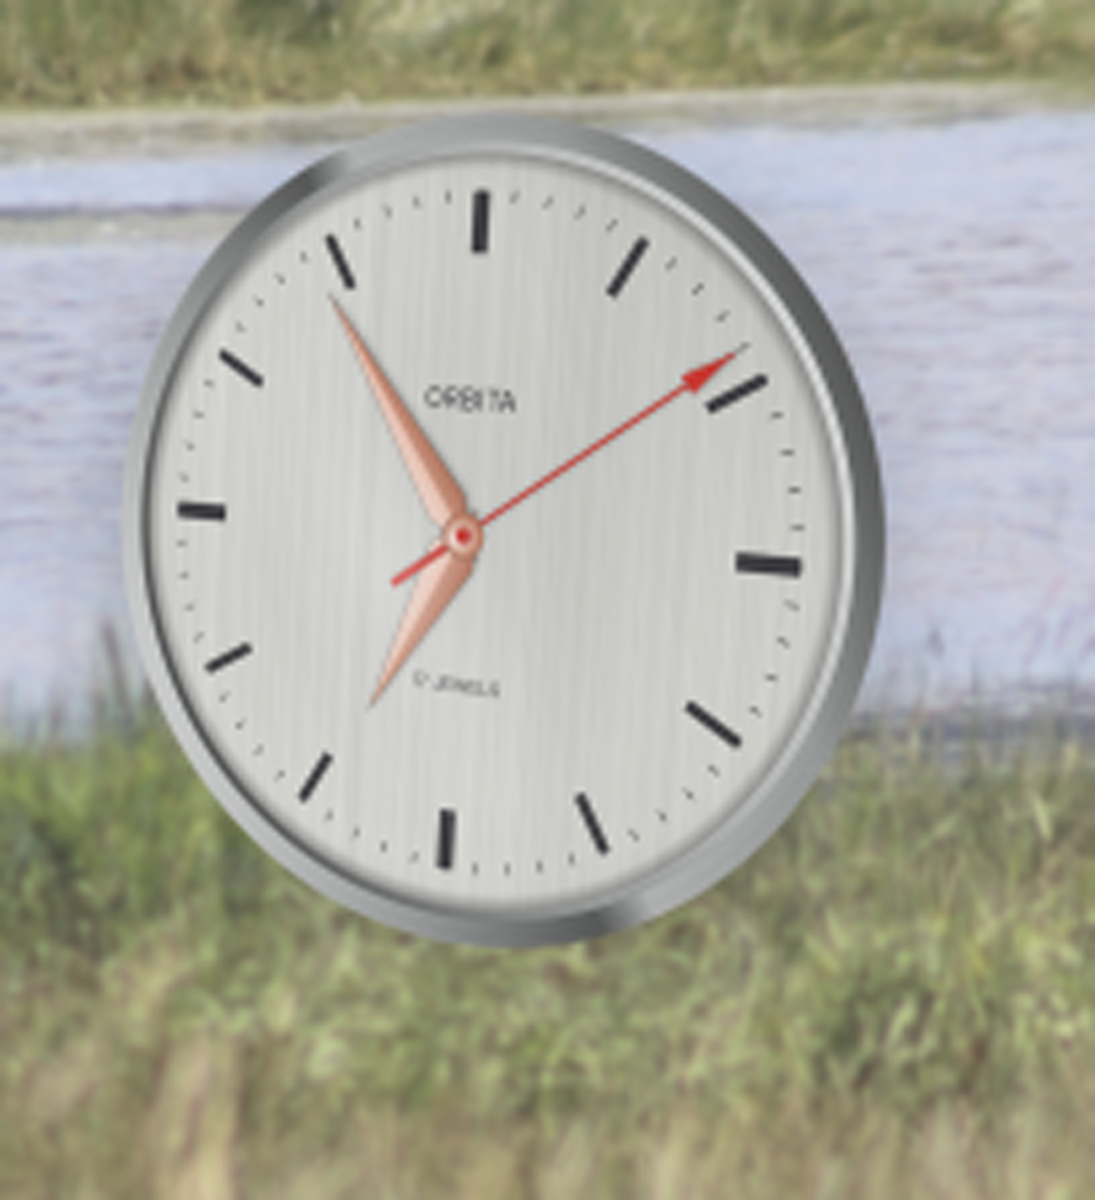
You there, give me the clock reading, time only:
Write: 6:54:09
